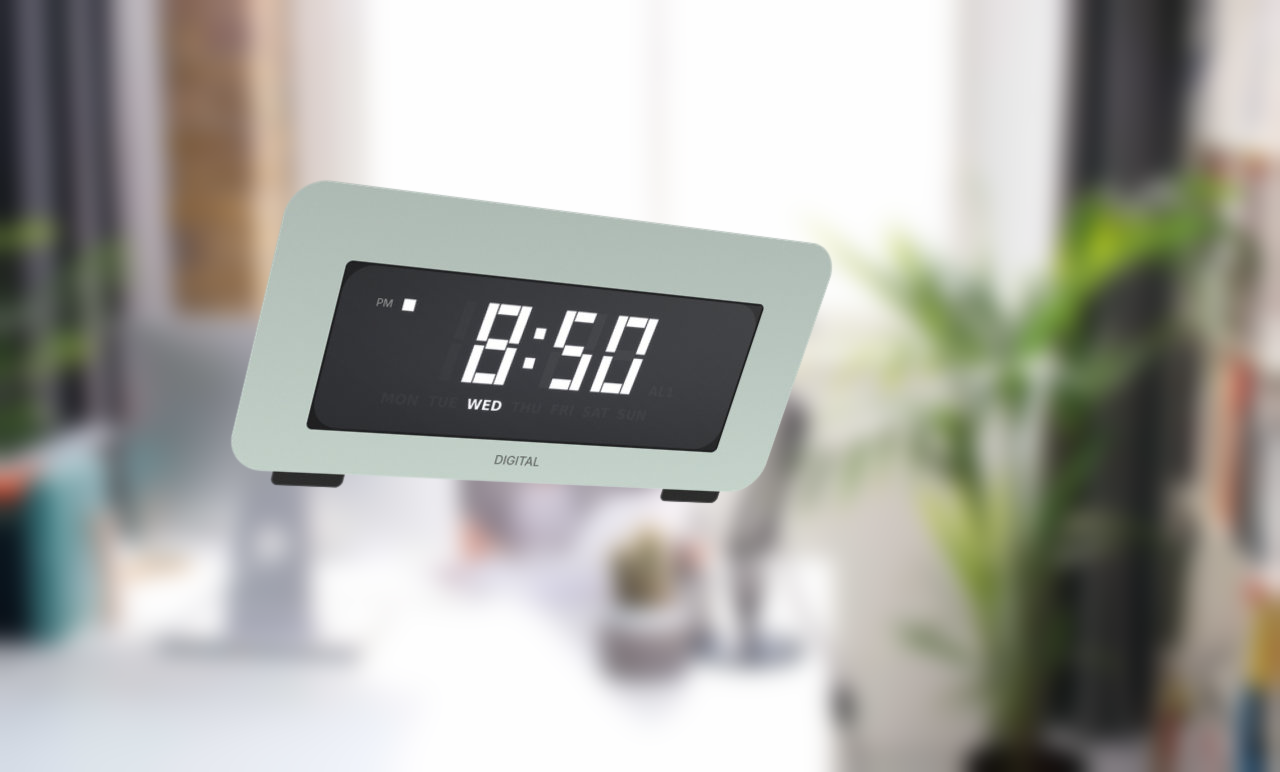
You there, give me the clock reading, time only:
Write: 8:50
